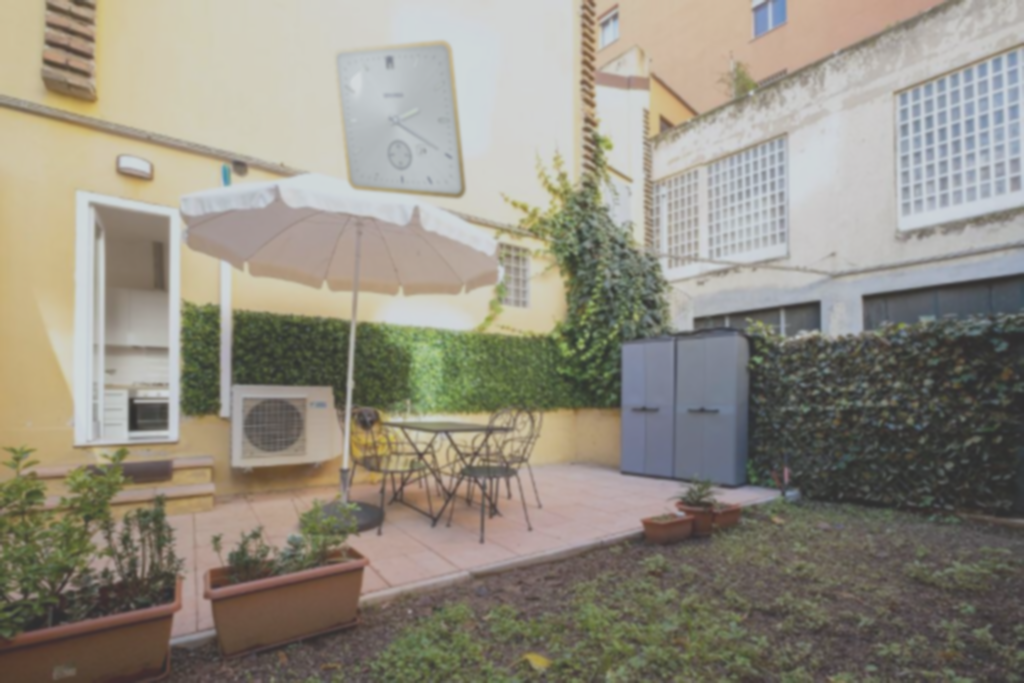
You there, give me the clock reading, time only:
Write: 2:20
